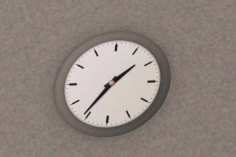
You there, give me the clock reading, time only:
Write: 1:36
